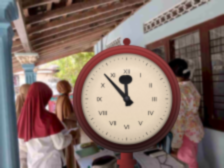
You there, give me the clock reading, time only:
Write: 11:53
